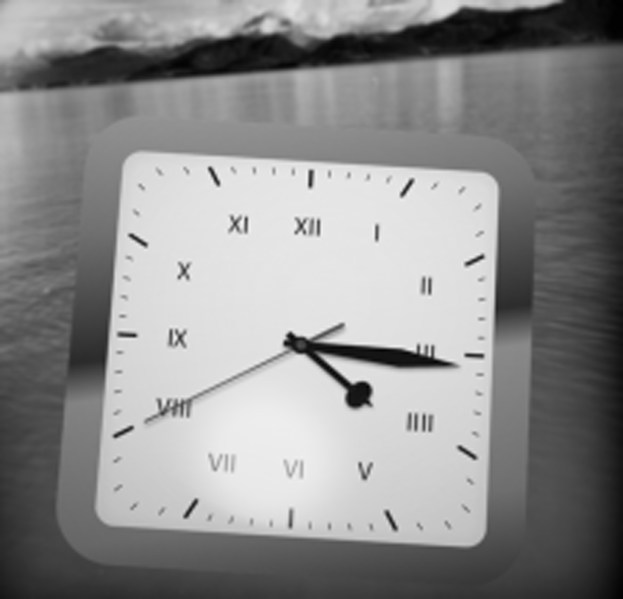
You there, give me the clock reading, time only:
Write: 4:15:40
